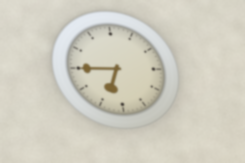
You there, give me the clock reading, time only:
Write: 6:45
